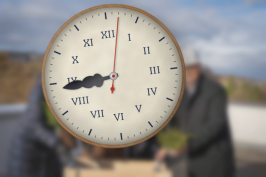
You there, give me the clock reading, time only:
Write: 8:44:02
